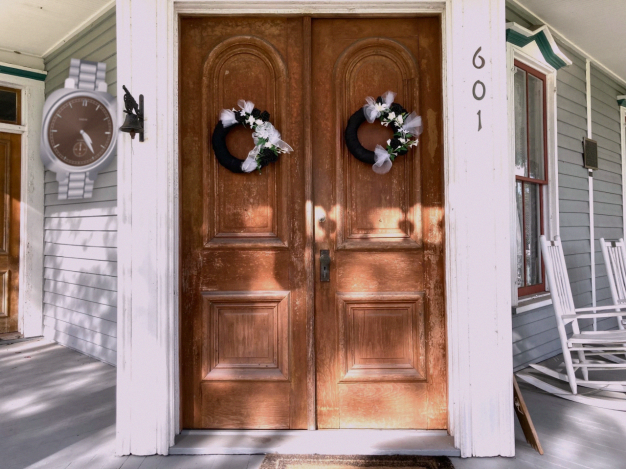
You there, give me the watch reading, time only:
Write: 4:24
